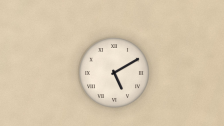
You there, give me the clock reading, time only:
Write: 5:10
